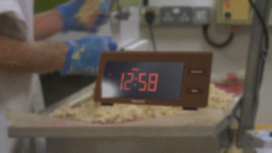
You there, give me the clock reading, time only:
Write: 12:58
